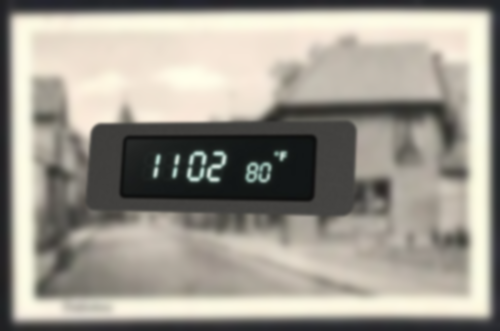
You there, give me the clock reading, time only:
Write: 11:02
